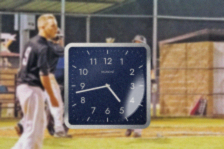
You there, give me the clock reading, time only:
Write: 4:43
